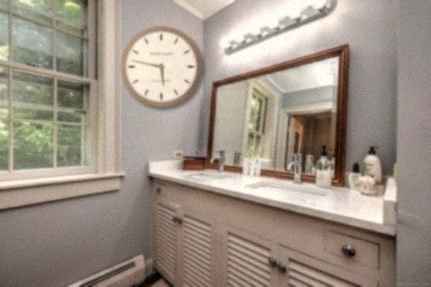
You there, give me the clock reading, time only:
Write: 5:47
